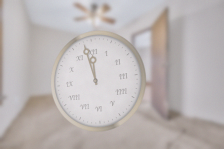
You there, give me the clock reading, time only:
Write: 11:58
